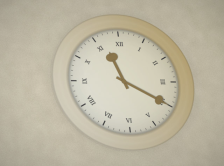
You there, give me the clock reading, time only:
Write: 11:20
